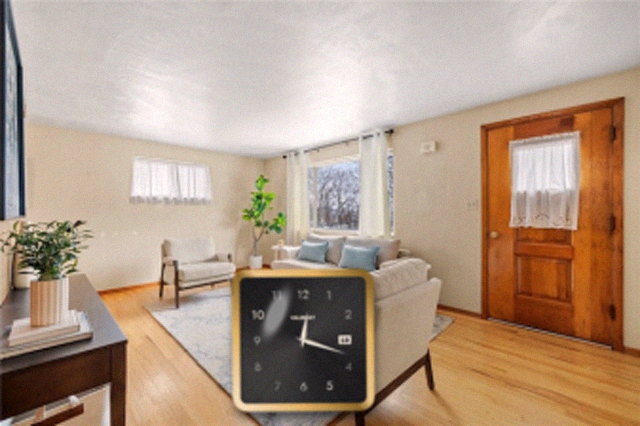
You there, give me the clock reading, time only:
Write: 12:18
